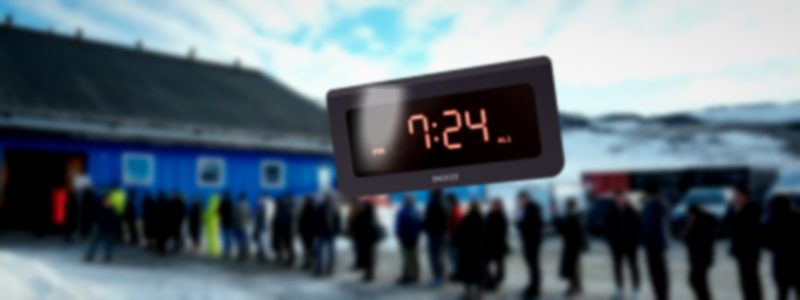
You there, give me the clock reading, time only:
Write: 7:24
